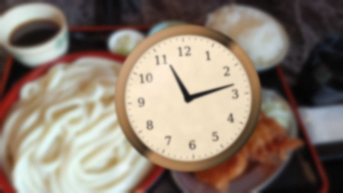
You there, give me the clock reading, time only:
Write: 11:13
